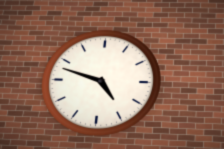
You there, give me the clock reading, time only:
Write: 4:48
